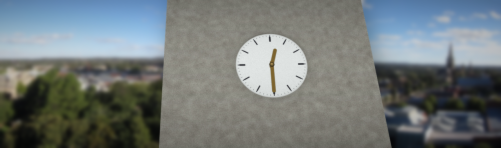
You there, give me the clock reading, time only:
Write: 12:30
